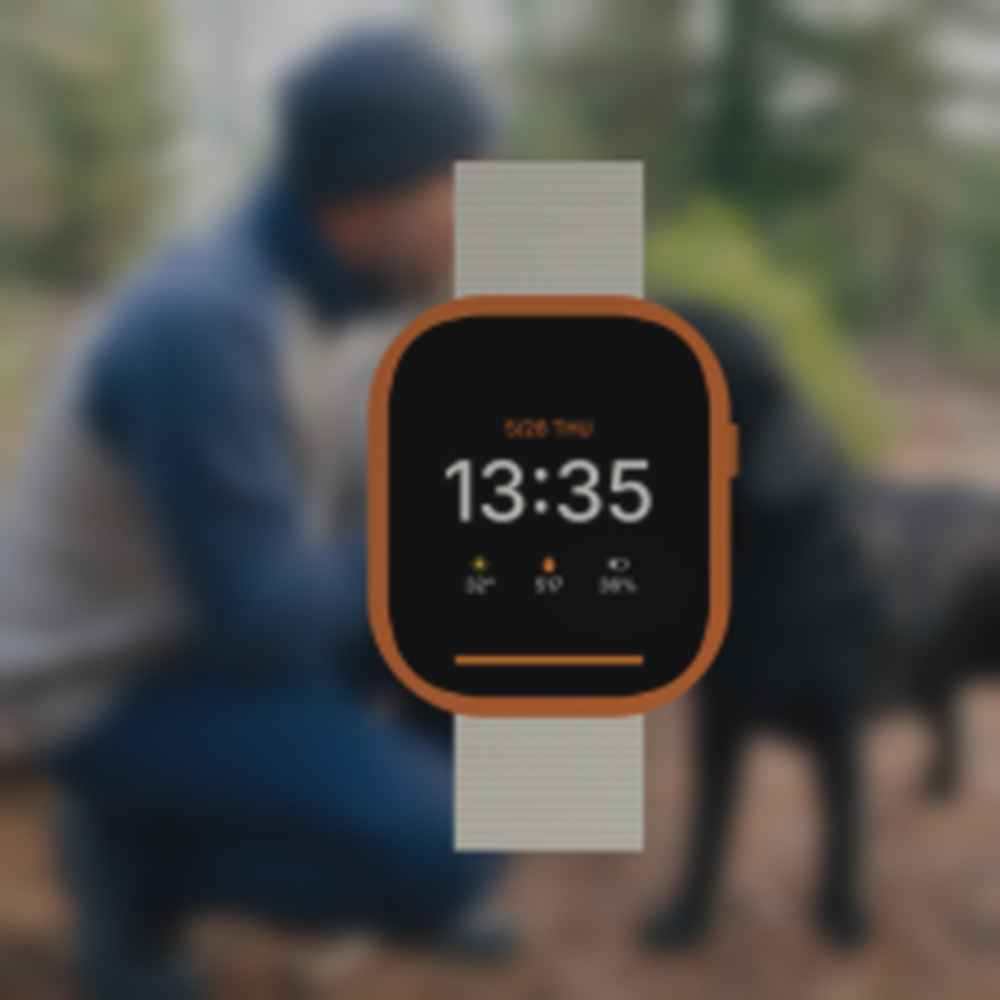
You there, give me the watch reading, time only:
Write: 13:35
